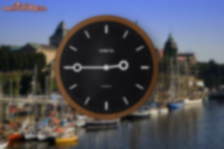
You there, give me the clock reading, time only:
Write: 2:45
